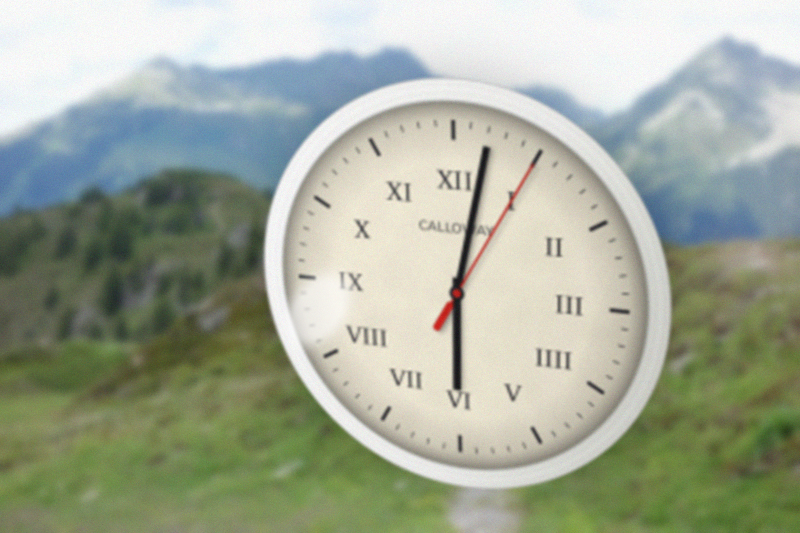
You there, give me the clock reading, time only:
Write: 6:02:05
